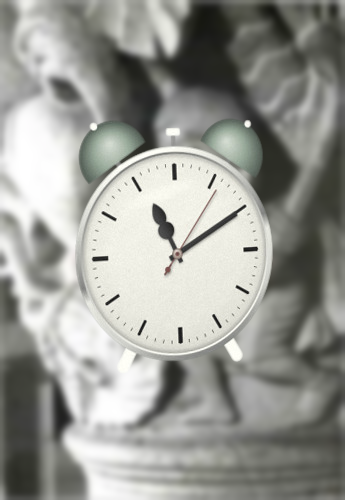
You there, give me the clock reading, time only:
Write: 11:10:06
